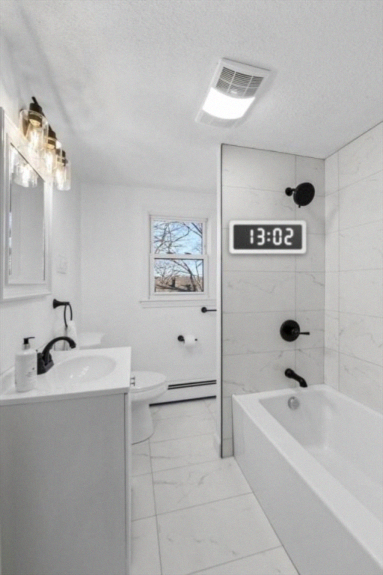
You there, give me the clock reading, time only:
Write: 13:02
